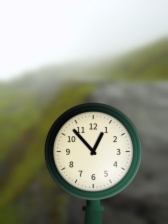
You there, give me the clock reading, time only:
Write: 12:53
